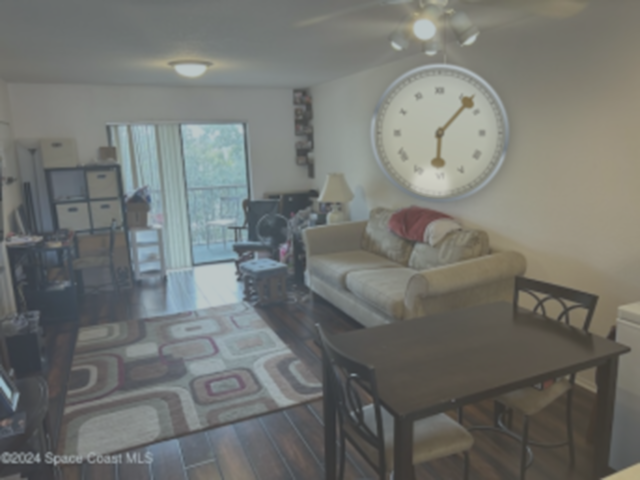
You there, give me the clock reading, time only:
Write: 6:07
